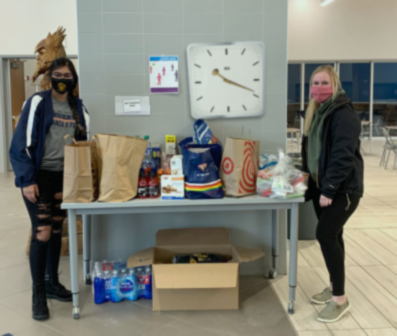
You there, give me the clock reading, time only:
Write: 10:19
